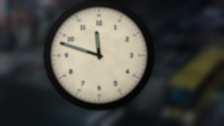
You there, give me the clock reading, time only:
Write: 11:48
